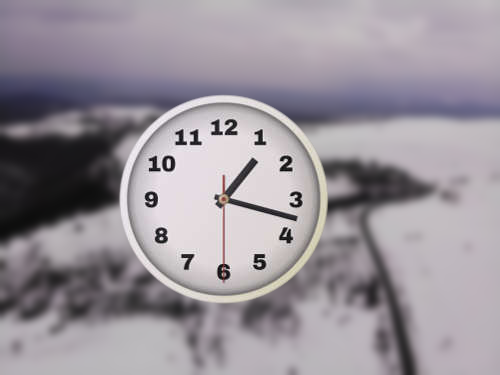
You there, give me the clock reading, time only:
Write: 1:17:30
